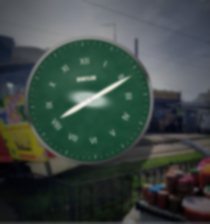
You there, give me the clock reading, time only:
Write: 8:11
